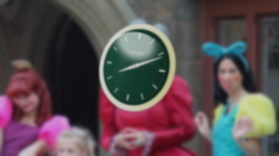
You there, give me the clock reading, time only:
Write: 8:11
